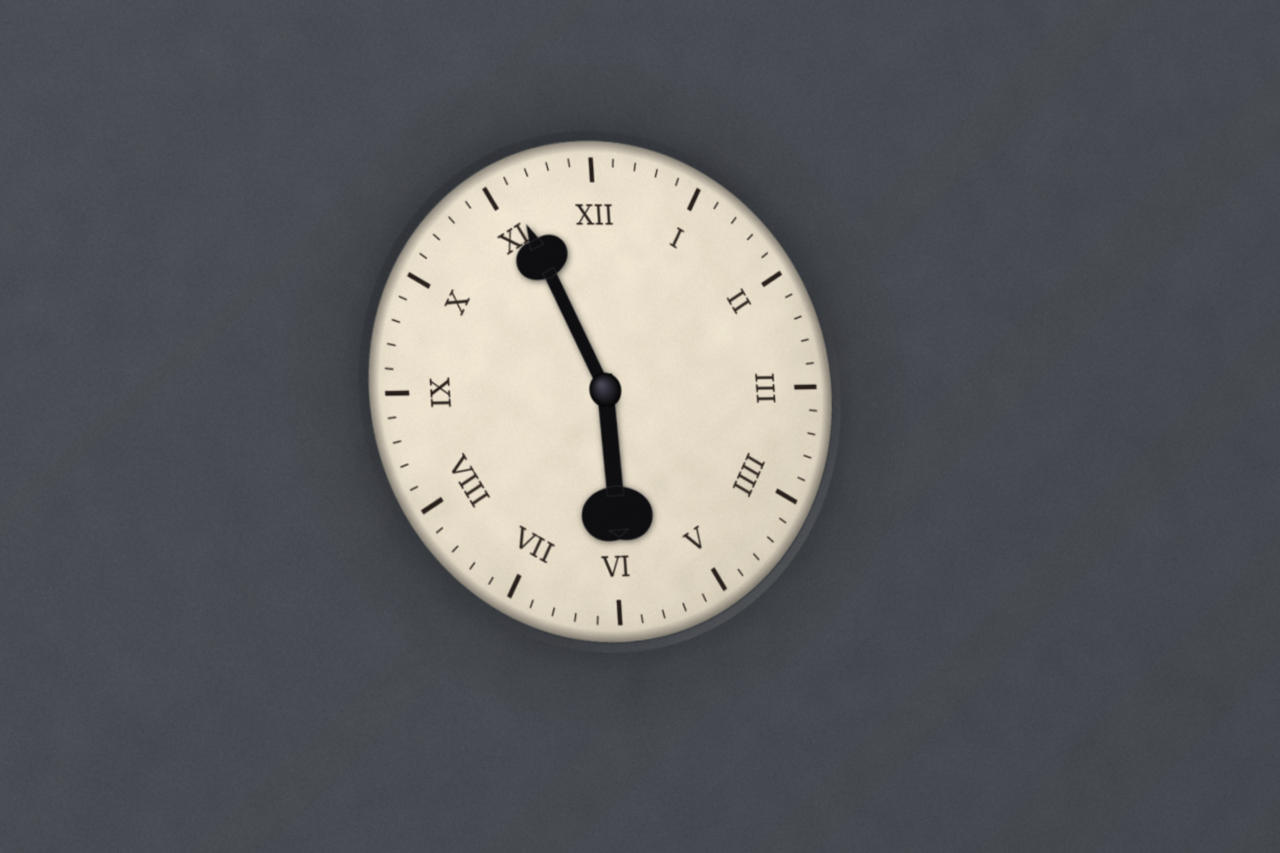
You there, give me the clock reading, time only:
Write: 5:56
